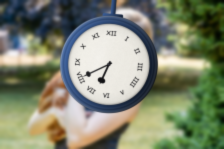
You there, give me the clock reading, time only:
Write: 6:40
